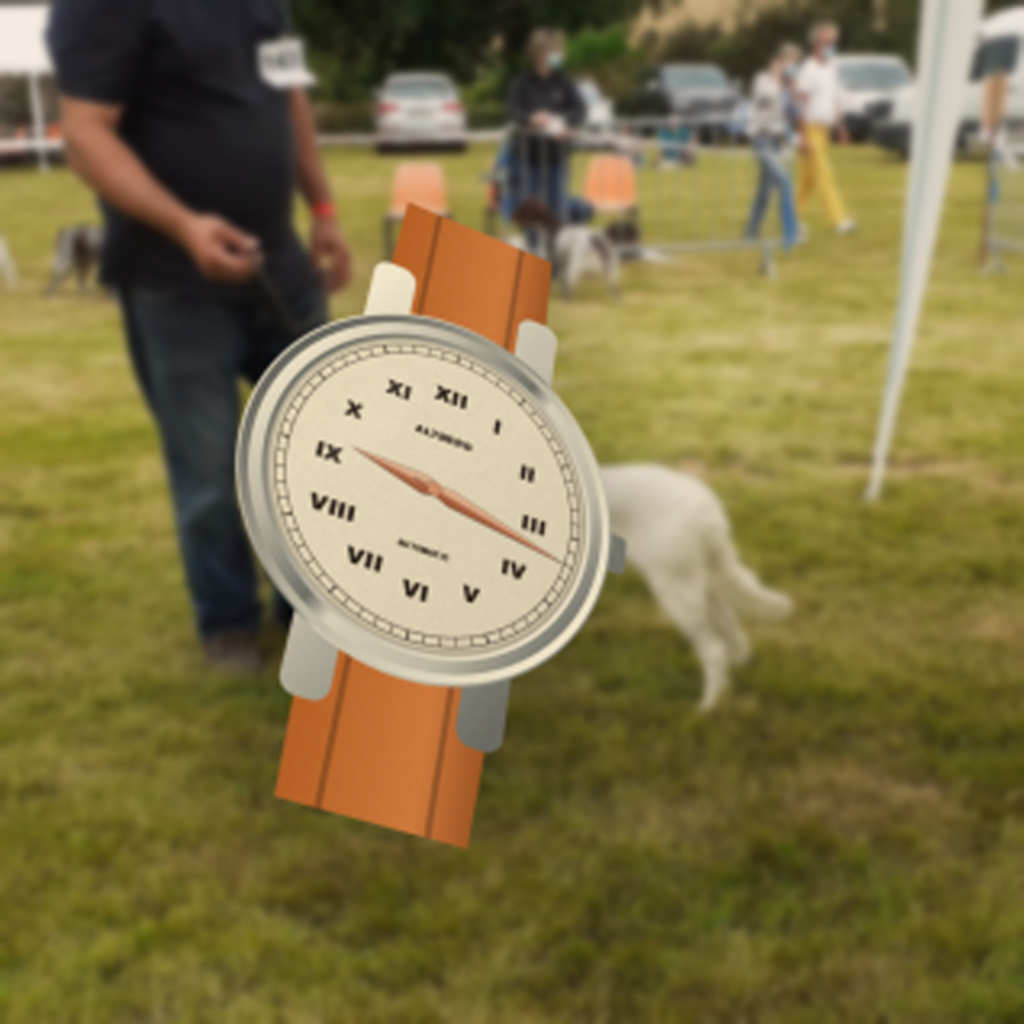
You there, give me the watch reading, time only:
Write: 9:17
